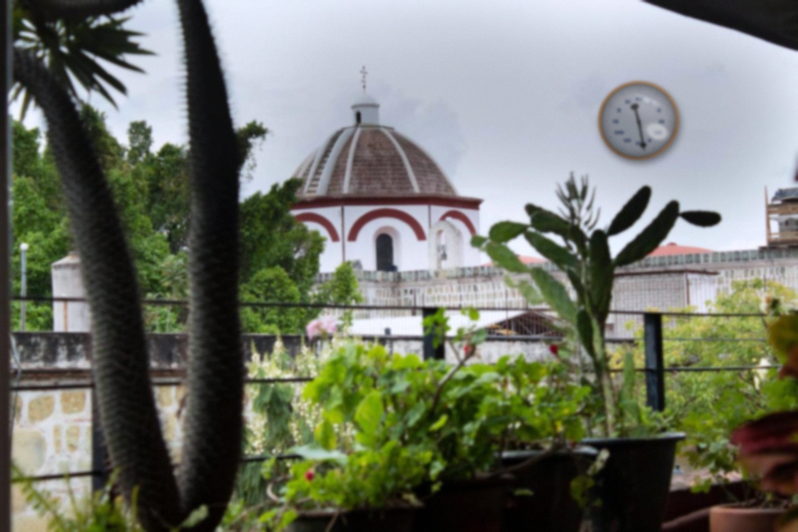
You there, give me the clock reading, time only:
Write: 11:28
